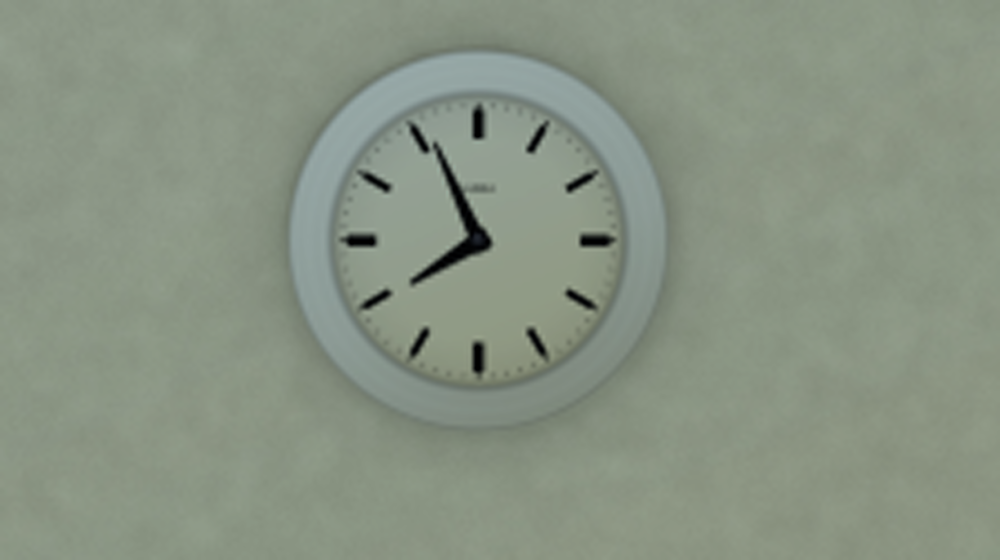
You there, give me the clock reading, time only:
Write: 7:56
